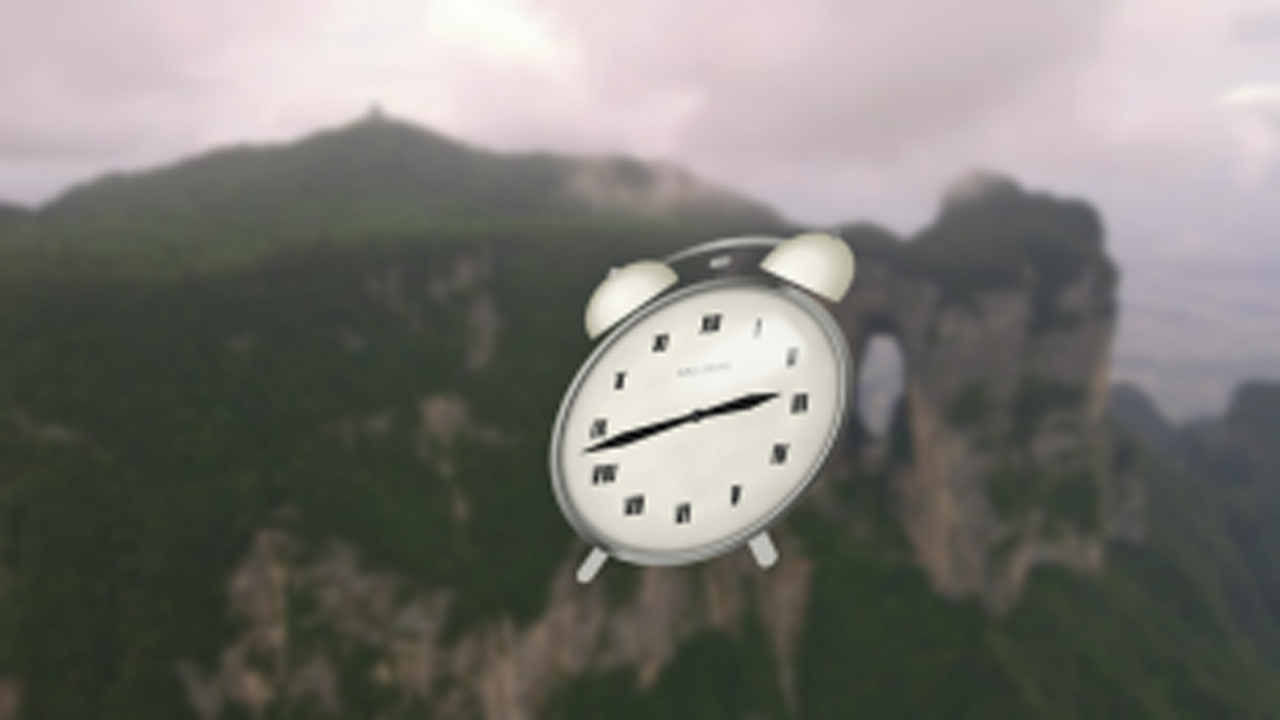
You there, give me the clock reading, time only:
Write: 2:43
